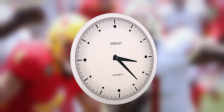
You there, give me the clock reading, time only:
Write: 3:23
